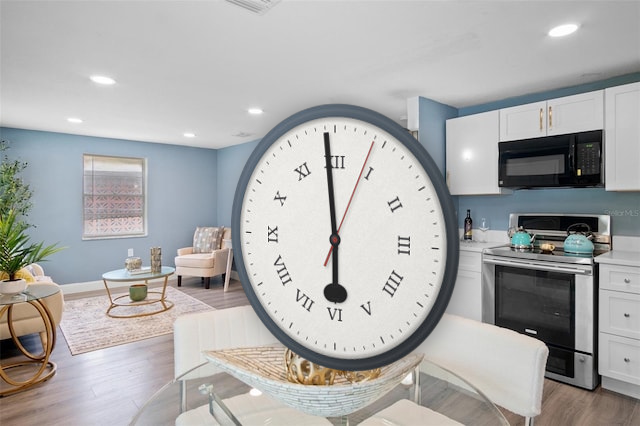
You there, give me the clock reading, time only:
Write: 5:59:04
